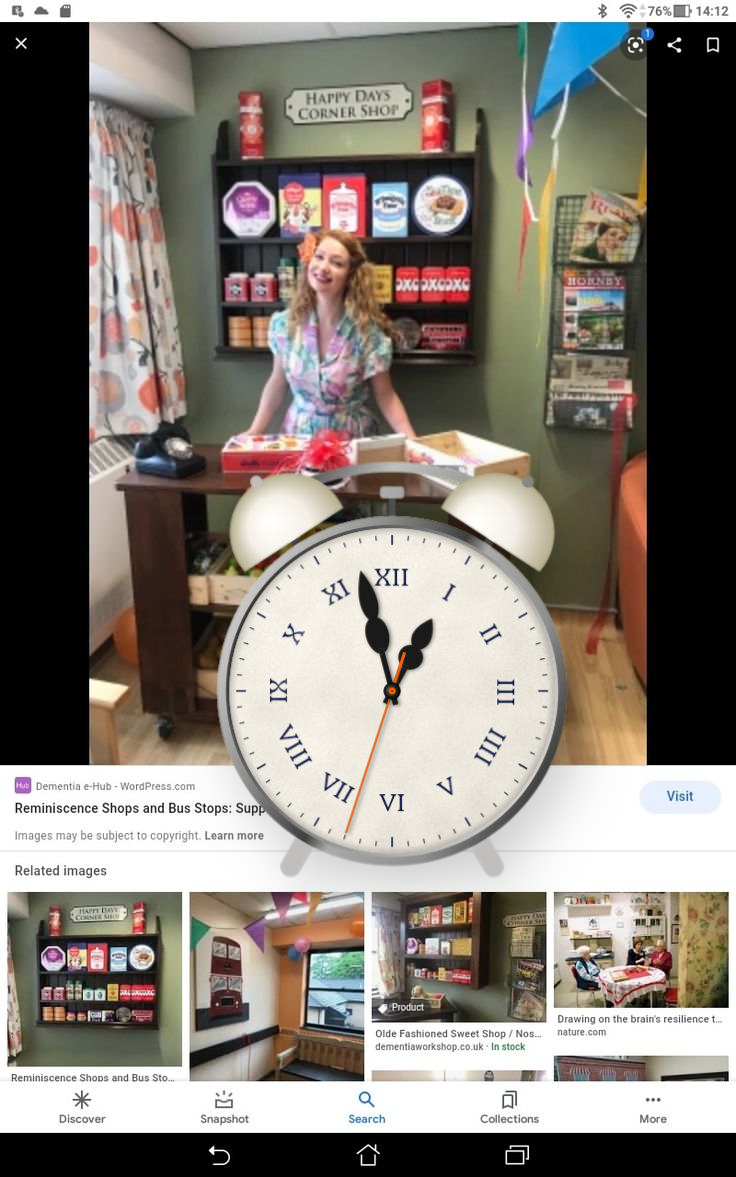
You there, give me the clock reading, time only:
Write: 12:57:33
